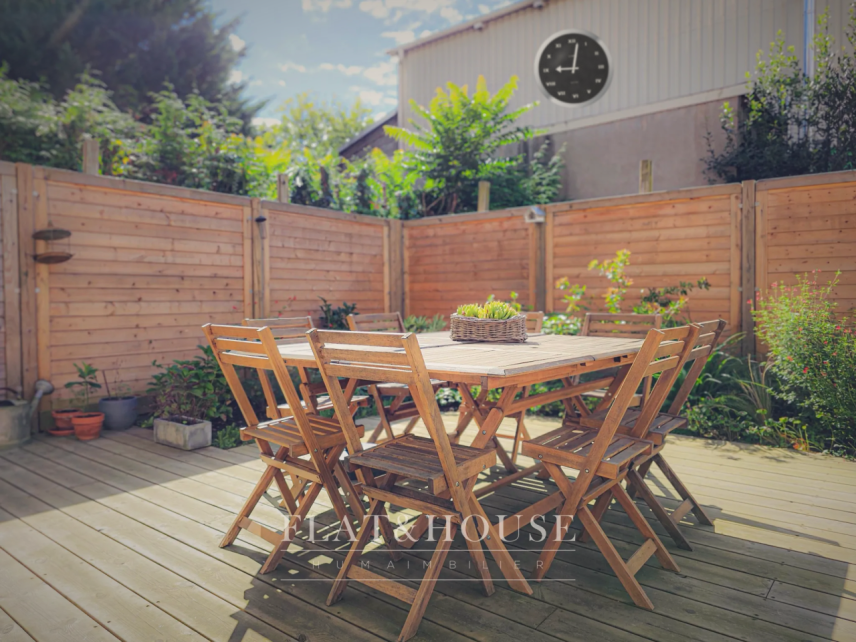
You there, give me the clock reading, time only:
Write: 9:02
